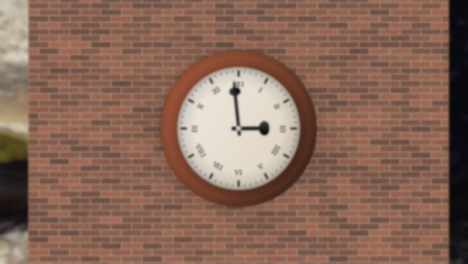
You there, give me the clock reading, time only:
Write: 2:59
